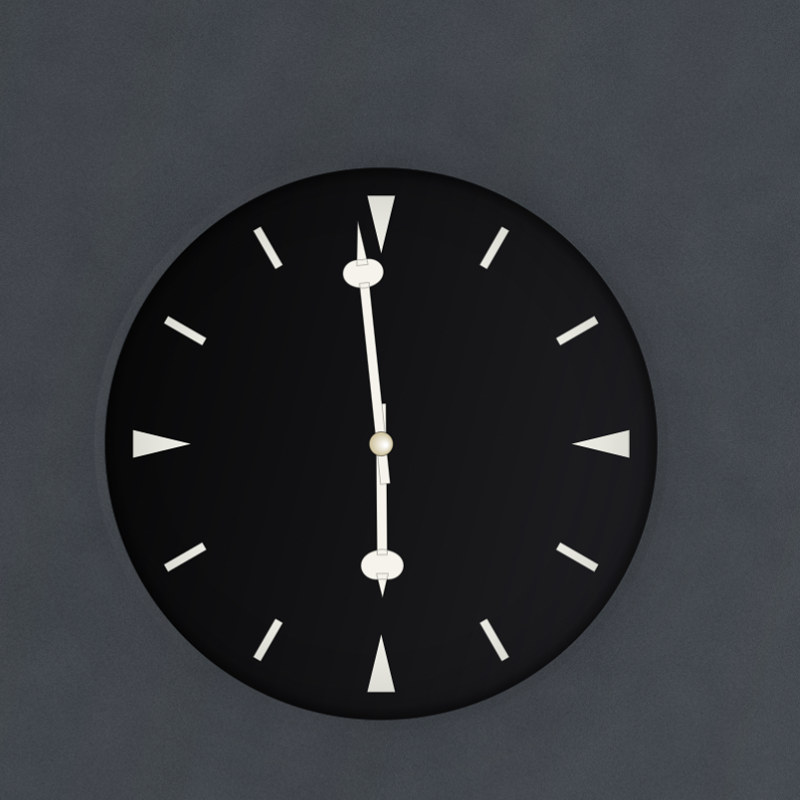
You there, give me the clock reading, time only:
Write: 5:59
